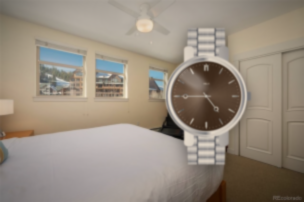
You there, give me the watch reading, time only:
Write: 4:45
